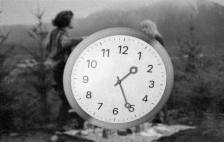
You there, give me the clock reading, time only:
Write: 1:26
